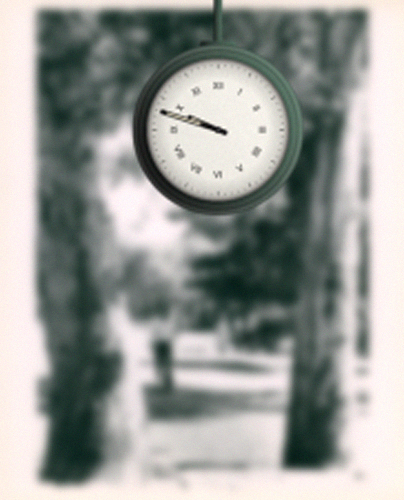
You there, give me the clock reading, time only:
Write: 9:48
